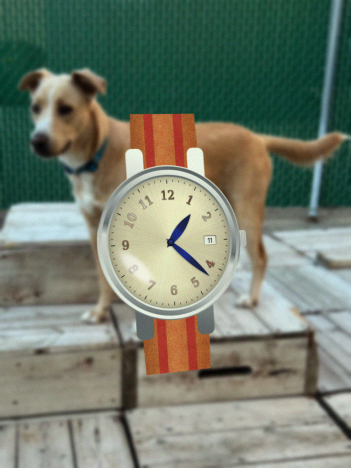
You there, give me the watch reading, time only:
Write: 1:22
